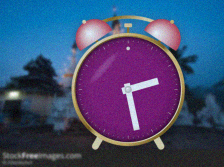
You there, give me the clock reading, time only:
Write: 2:28
